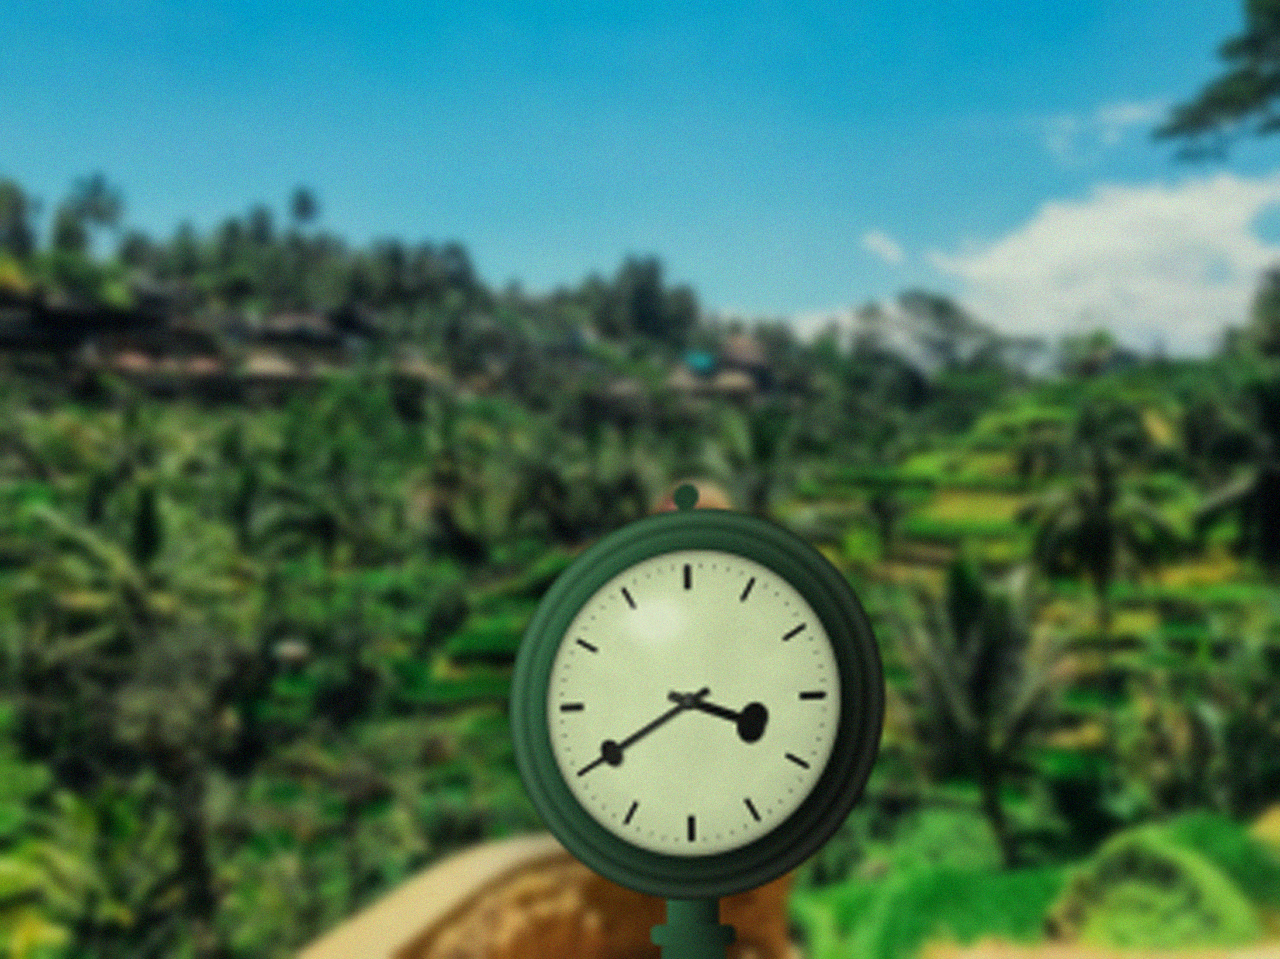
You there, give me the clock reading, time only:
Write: 3:40
